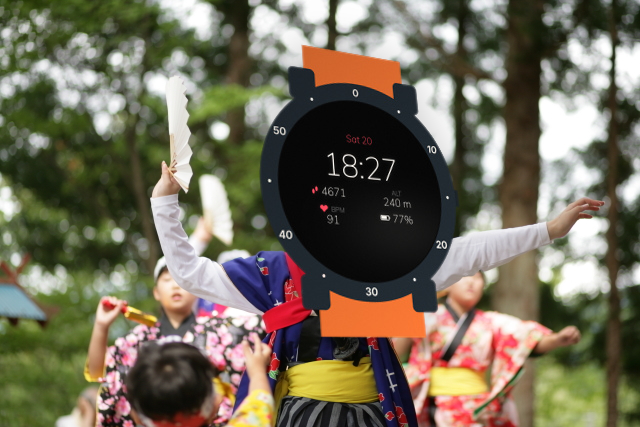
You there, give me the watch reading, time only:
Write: 18:27
